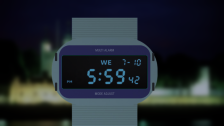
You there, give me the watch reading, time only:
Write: 5:59:42
